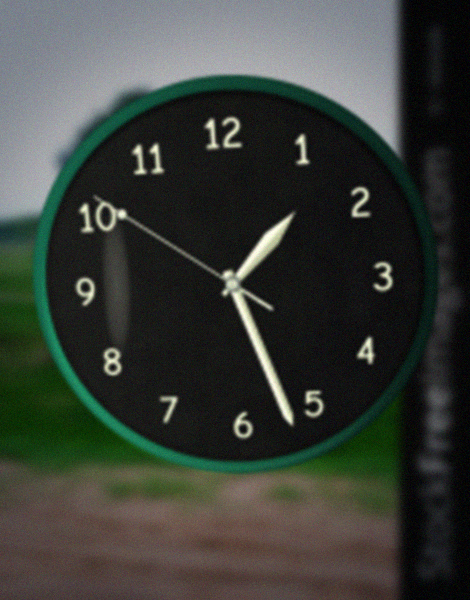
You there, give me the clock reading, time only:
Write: 1:26:51
